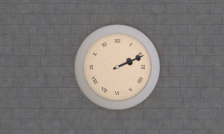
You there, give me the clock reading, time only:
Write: 2:11
